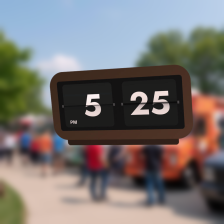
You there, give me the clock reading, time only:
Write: 5:25
